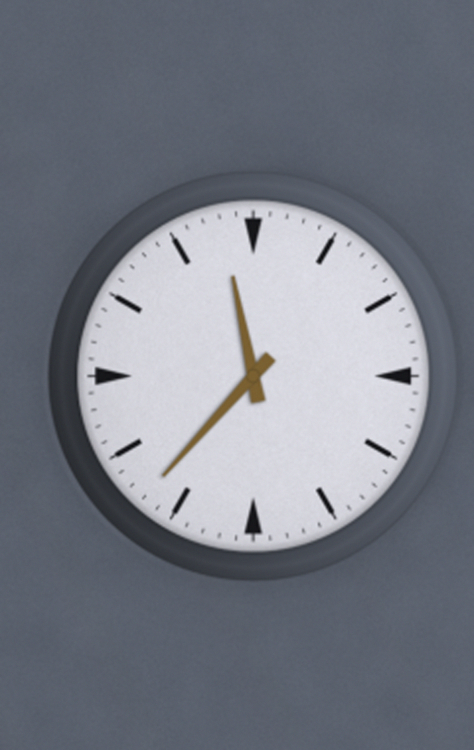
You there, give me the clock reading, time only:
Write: 11:37
